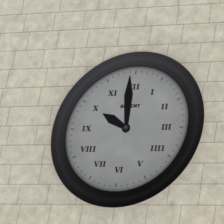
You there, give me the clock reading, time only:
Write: 9:59
